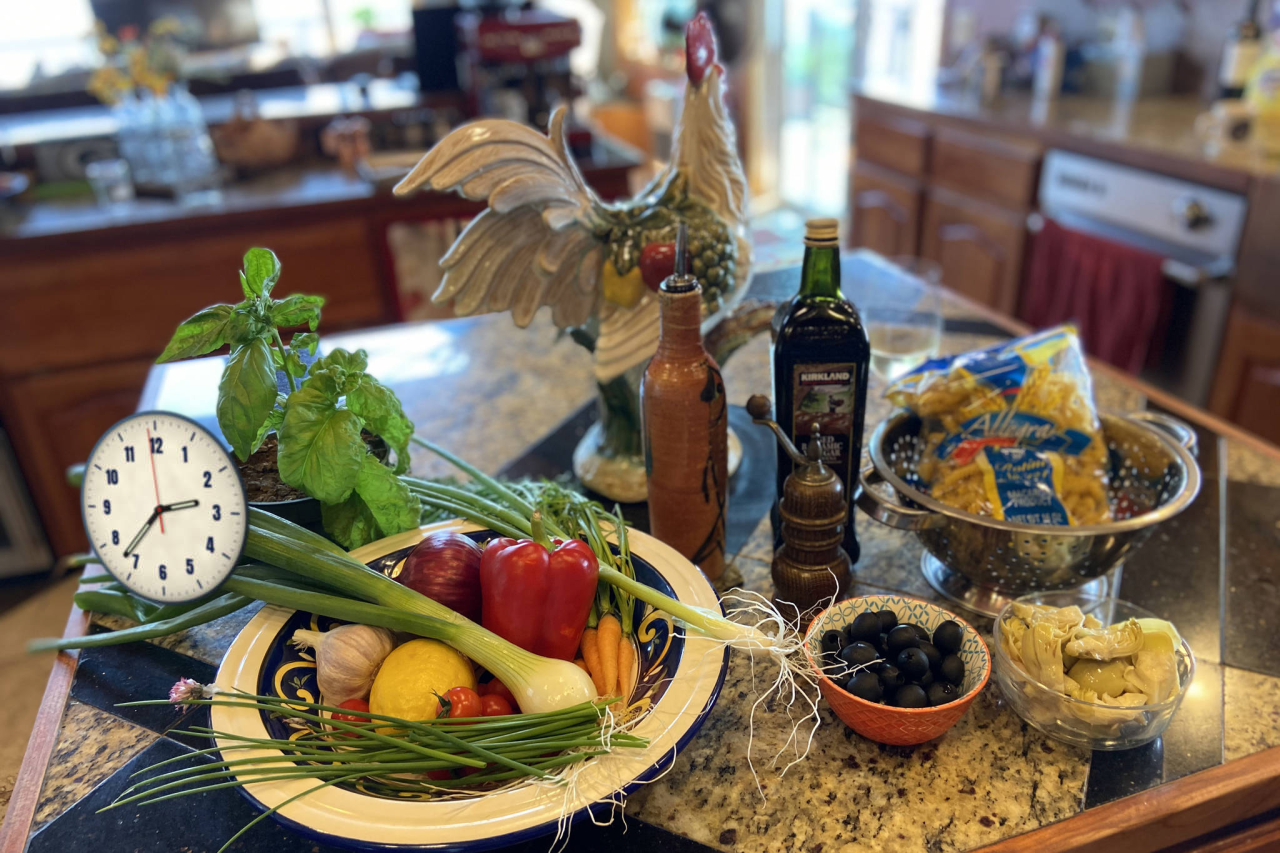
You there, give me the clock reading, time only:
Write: 2:36:59
